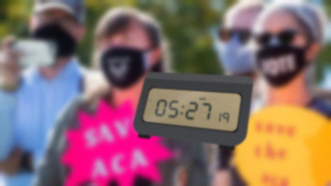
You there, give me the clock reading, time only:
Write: 5:27
